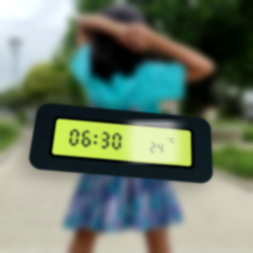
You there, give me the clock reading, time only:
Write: 6:30
